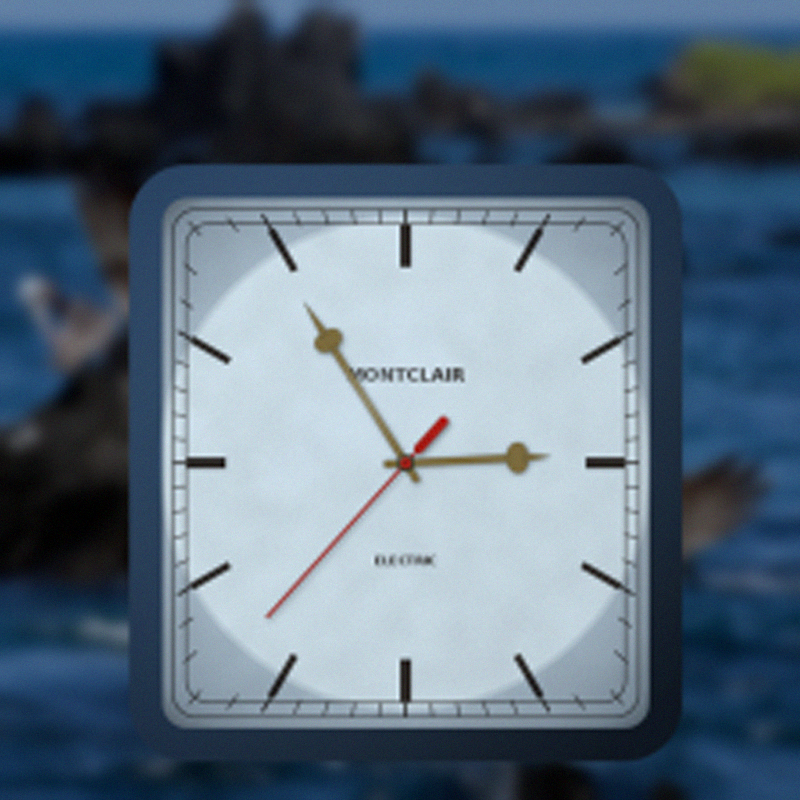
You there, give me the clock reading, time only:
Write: 2:54:37
